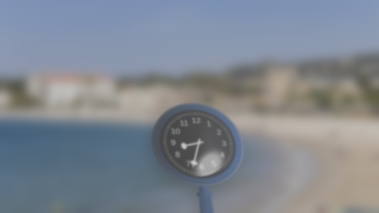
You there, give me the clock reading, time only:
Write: 8:33
